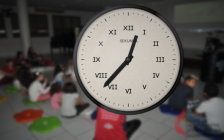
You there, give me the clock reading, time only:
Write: 12:37
